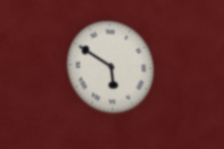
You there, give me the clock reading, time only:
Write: 5:50
